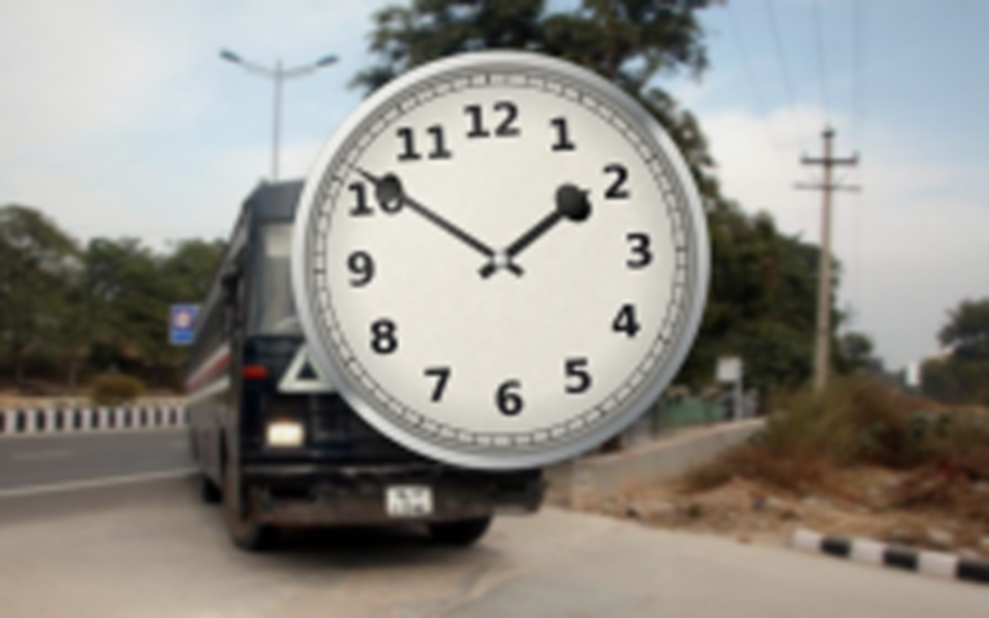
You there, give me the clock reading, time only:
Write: 1:51
